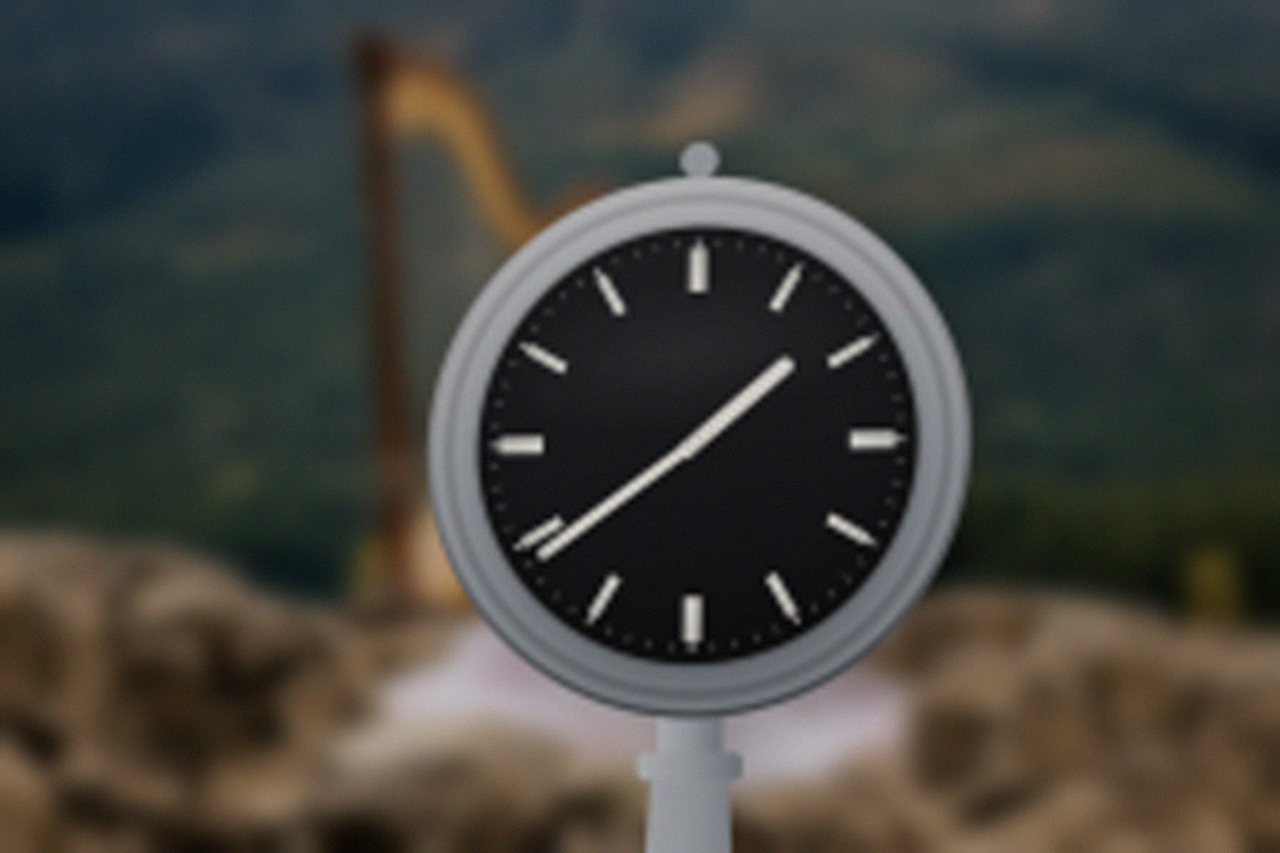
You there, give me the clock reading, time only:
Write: 1:39
